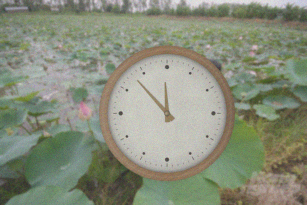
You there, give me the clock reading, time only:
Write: 11:53
